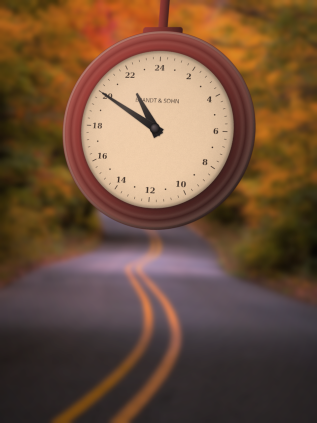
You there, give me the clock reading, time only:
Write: 21:50
